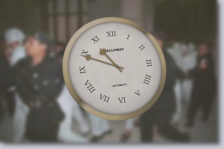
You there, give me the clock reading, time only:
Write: 10:49
